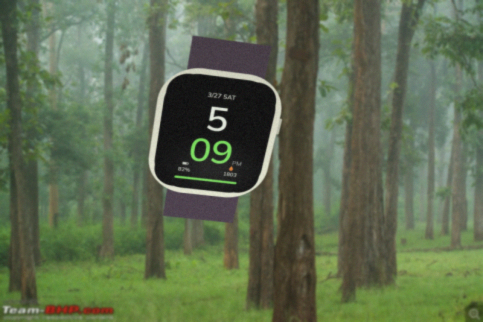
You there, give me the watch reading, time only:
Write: 5:09
